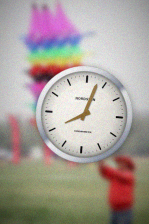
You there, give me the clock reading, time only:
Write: 8:03
